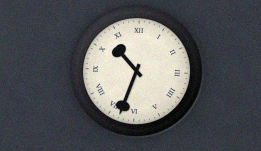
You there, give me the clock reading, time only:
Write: 10:33
